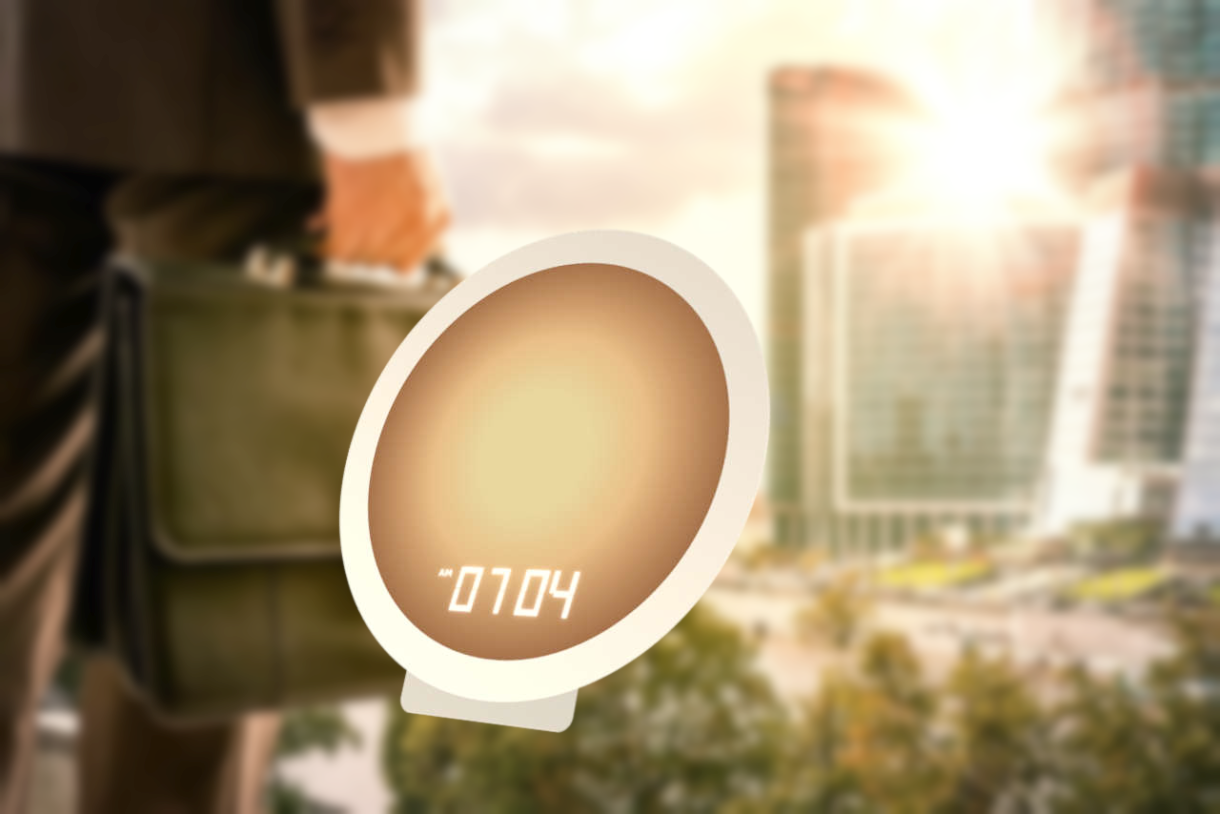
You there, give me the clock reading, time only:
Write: 7:04
